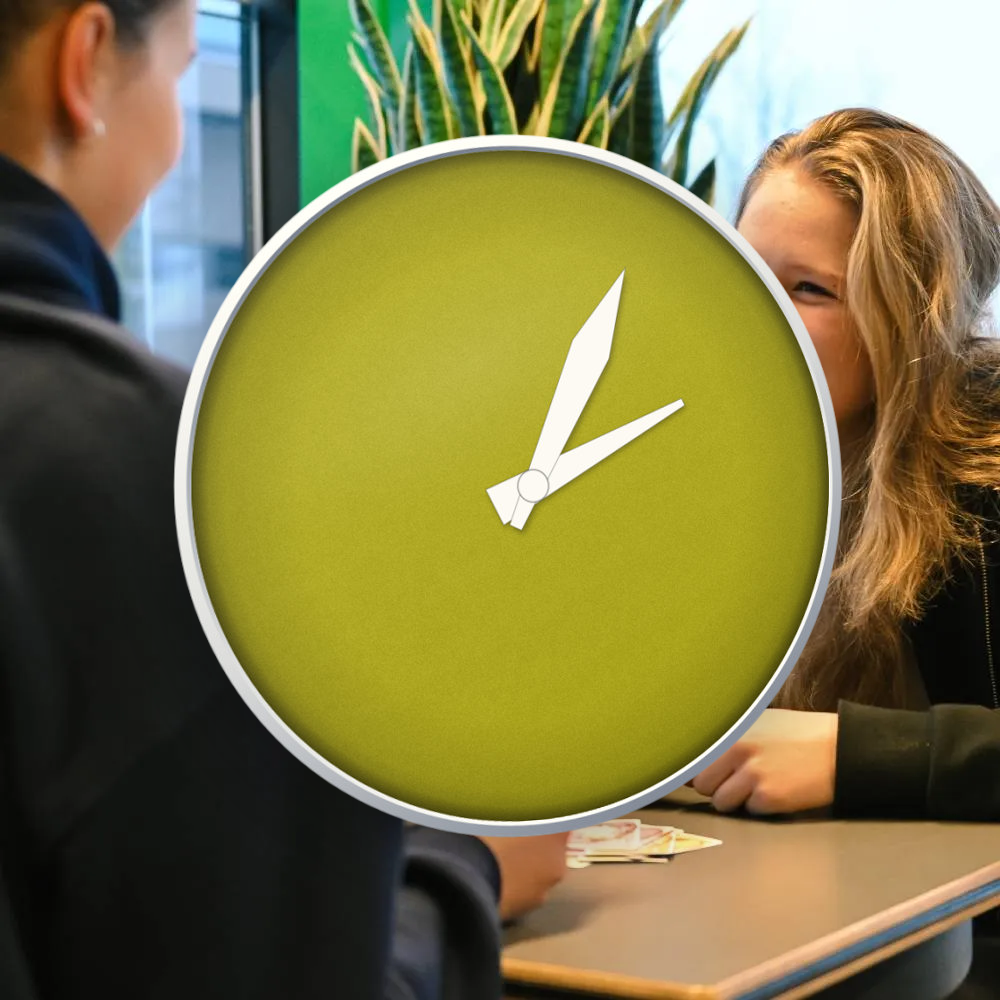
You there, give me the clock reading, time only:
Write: 2:04
